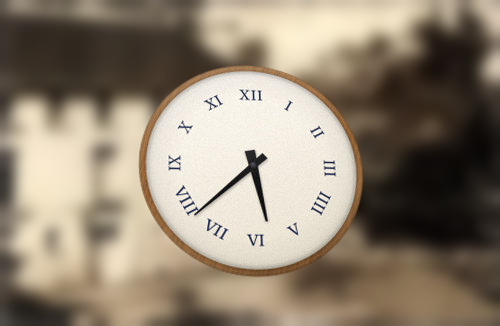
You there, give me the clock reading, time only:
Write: 5:38
